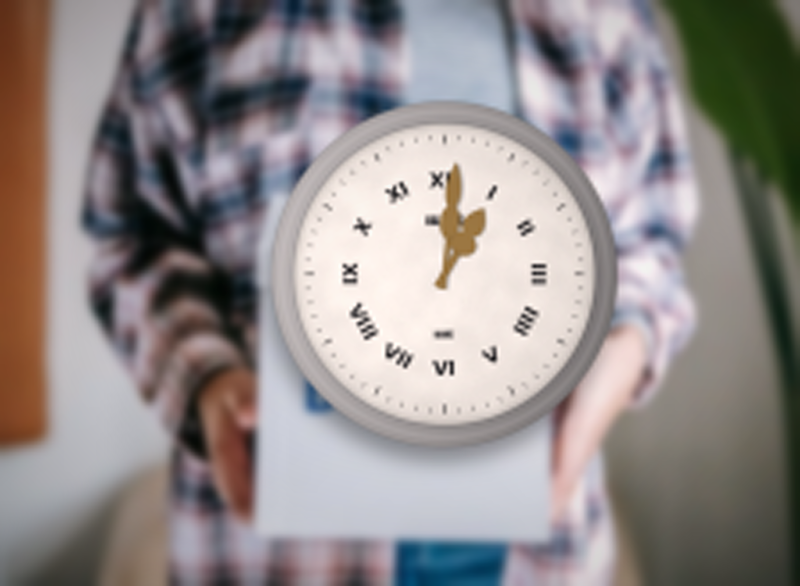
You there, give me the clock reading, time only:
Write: 1:01
